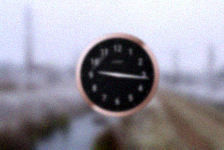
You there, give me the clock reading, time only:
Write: 9:16
